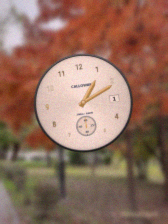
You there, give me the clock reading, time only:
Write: 1:11
